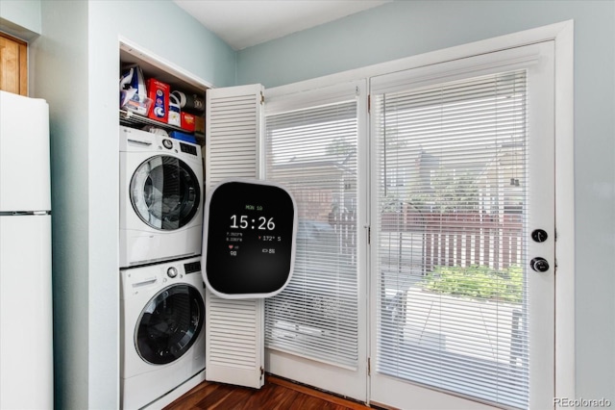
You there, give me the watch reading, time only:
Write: 15:26
